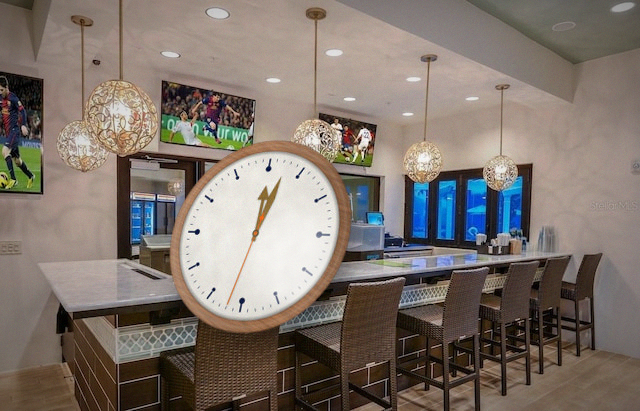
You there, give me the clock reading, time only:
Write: 12:02:32
